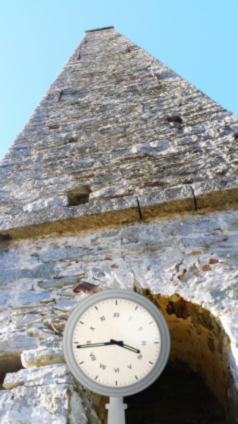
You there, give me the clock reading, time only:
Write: 3:44
